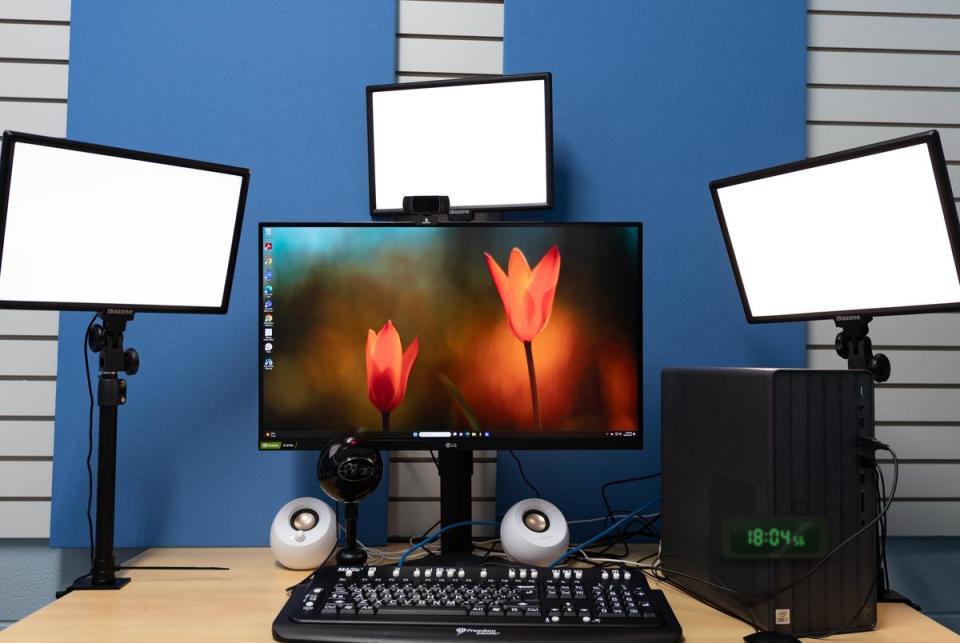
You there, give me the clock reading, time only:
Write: 18:04
